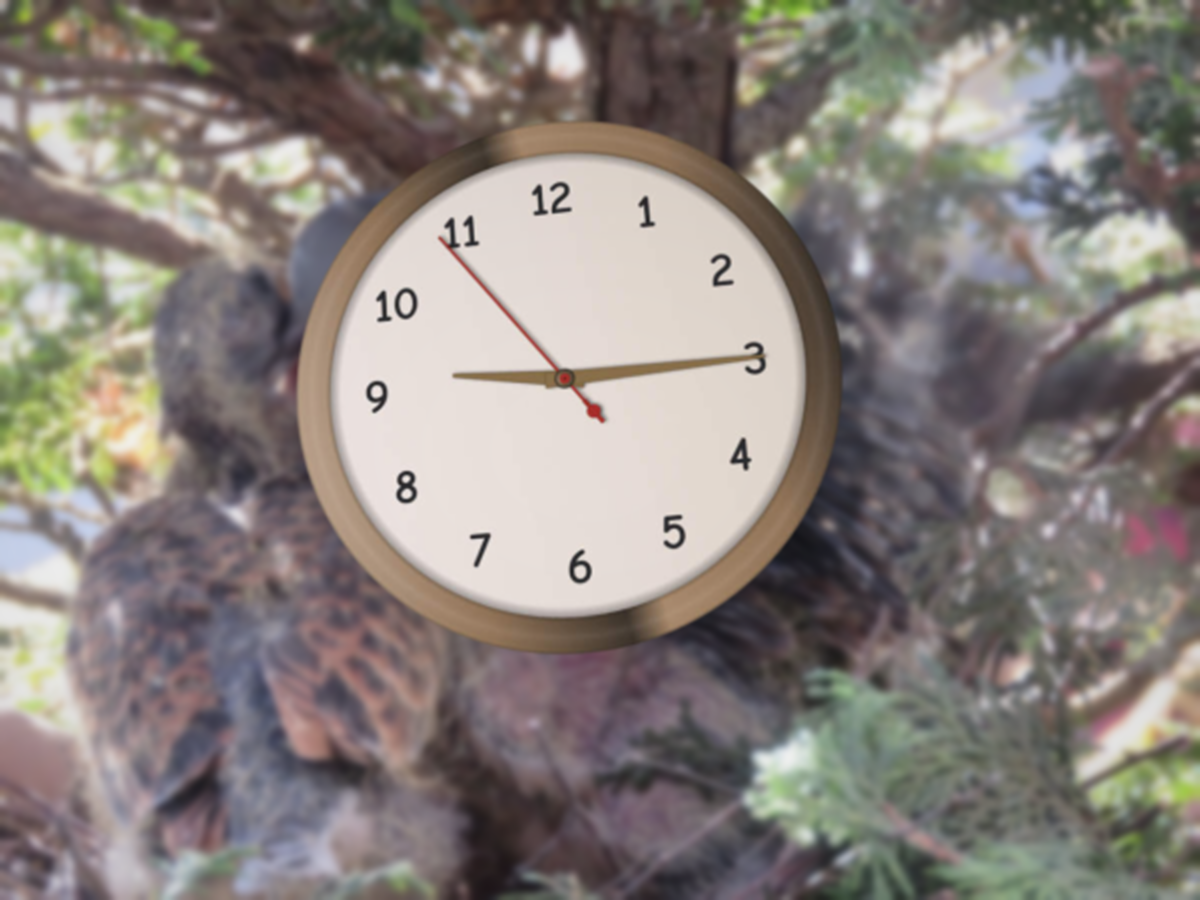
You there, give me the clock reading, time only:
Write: 9:14:54
